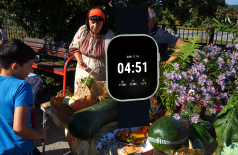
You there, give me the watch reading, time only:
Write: 4:51
